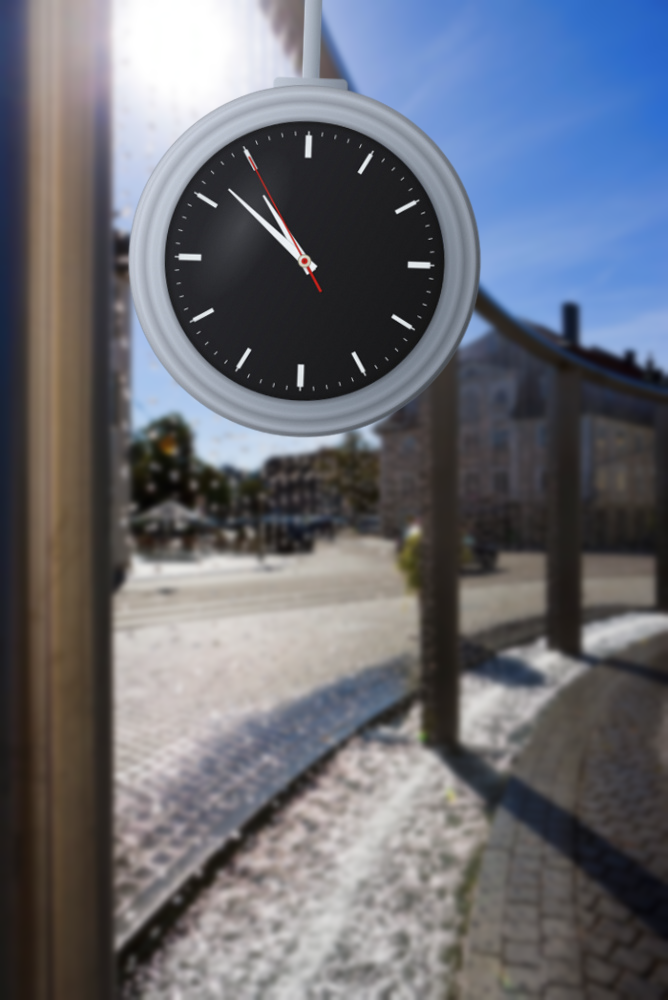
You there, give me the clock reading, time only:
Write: 10:51:55
